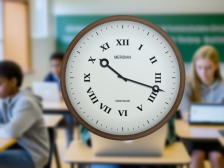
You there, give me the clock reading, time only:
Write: 10:18
